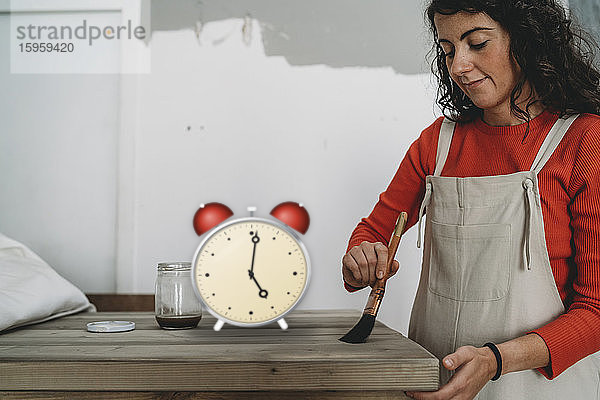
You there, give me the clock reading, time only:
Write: 5:01
